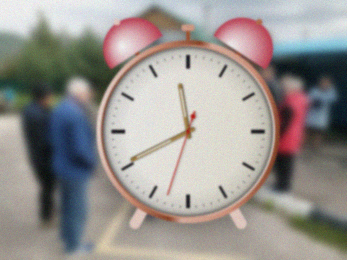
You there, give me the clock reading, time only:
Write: 11:40:33
